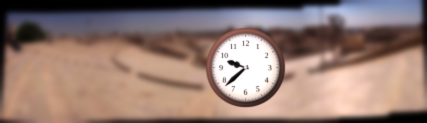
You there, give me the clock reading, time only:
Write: 9:38
